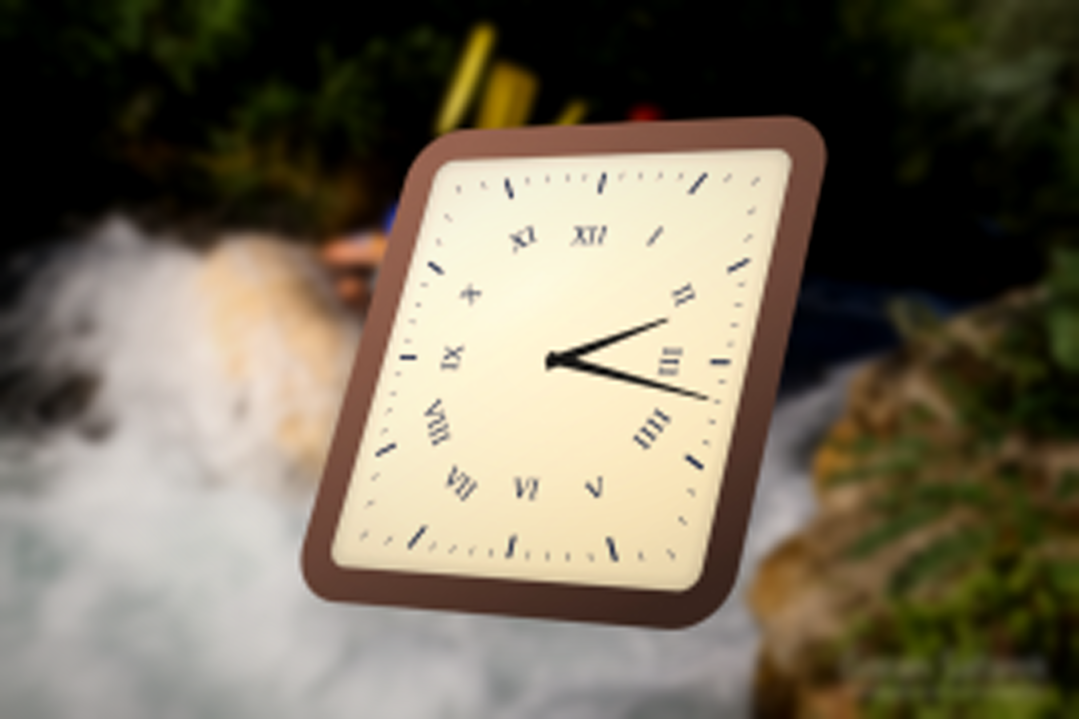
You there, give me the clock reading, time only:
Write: 2:17
